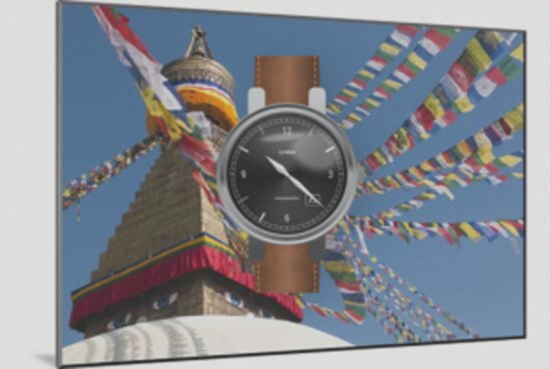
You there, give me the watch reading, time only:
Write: 10:22
